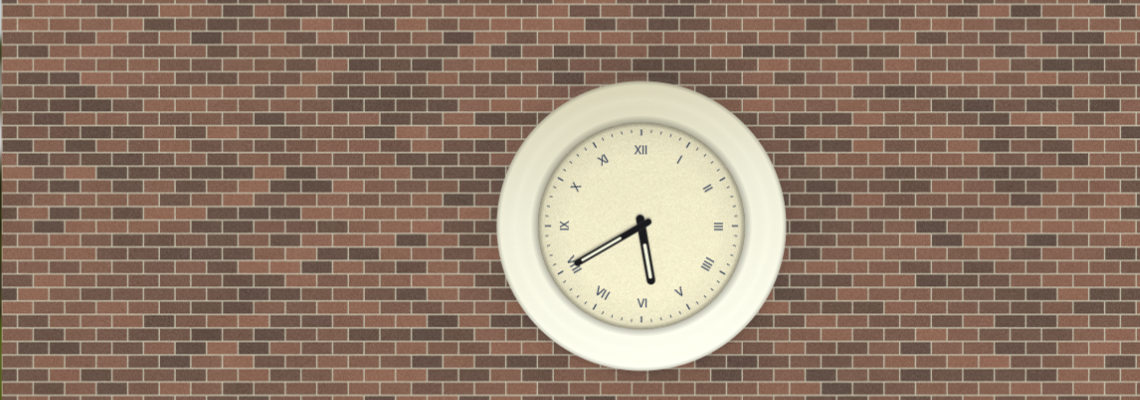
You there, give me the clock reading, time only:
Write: 5:40
